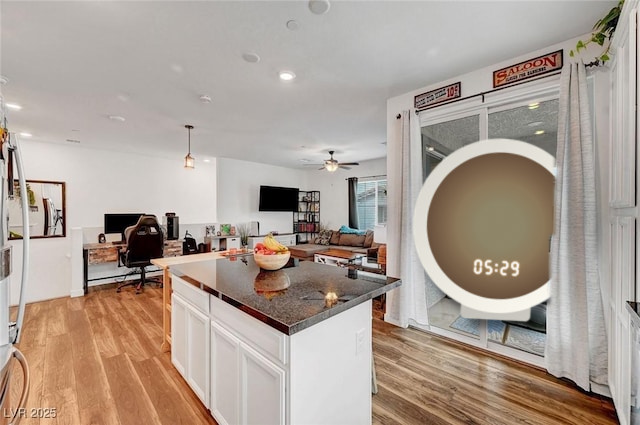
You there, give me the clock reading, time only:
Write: 5:29
